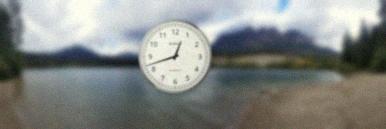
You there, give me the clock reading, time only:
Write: 12:42
